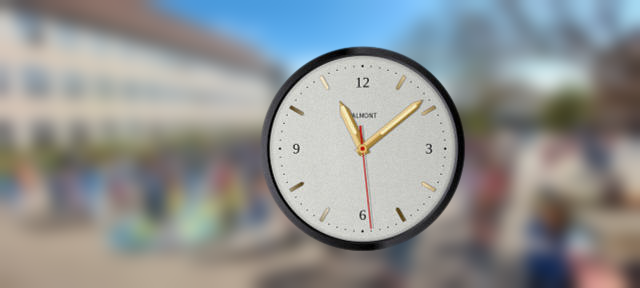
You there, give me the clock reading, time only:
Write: 11:08:29
